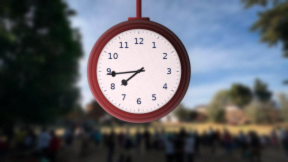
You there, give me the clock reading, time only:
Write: 7:44
